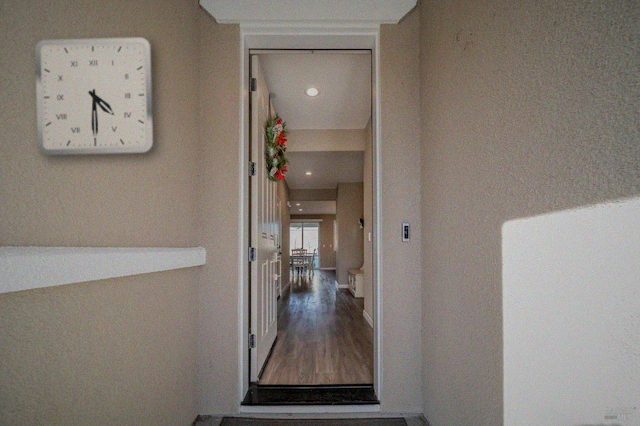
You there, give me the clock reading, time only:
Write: 4:30
